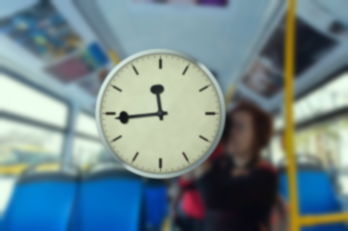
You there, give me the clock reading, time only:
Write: 11:44
